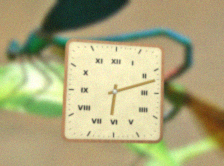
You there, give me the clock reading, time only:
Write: 6:12
